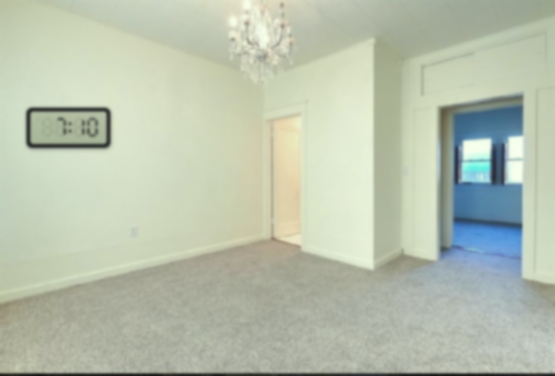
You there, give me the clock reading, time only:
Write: 7:10
